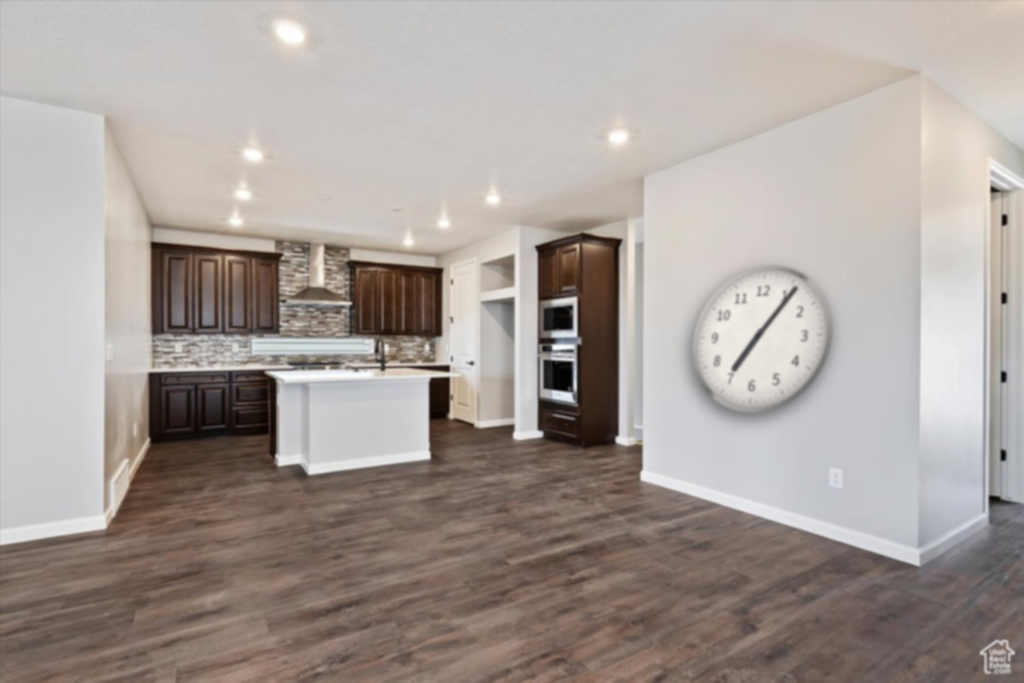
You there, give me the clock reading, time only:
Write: 7:06
